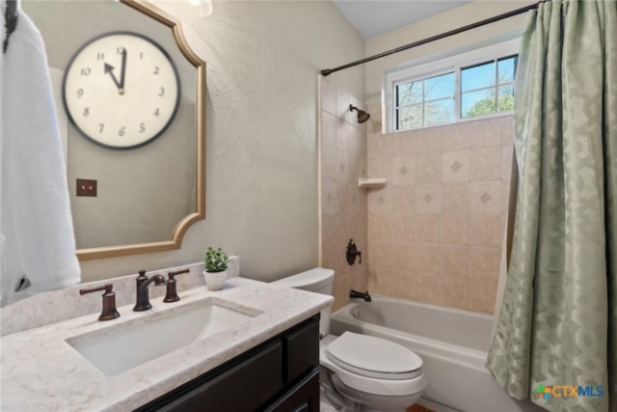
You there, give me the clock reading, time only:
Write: 11:01
